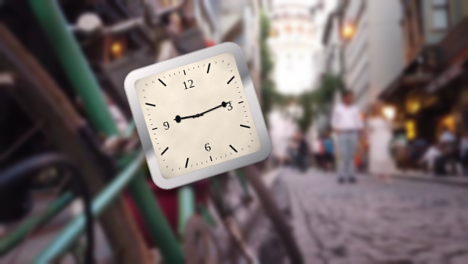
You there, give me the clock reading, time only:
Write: 9:14
